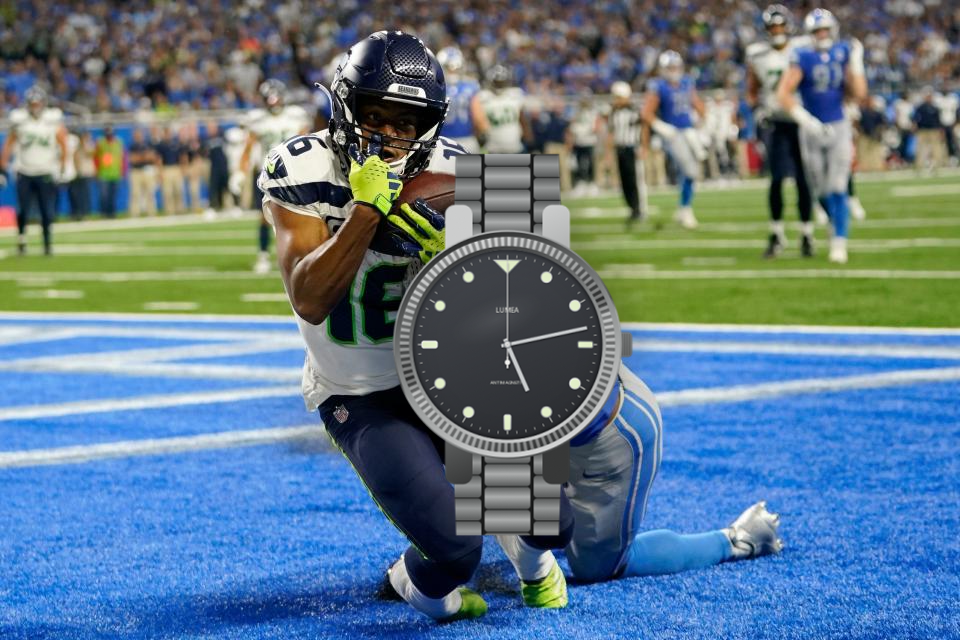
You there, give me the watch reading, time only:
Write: 5:13:00
